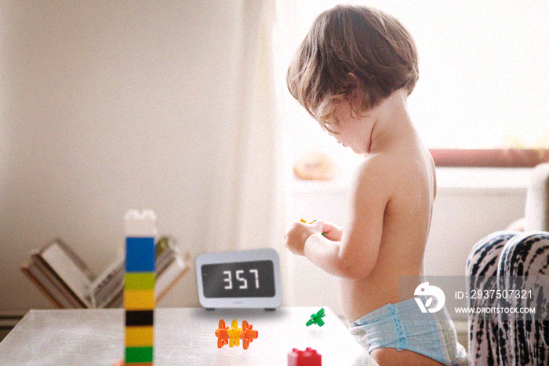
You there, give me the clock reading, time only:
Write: 3:57
